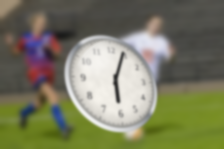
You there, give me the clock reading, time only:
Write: 6:04
